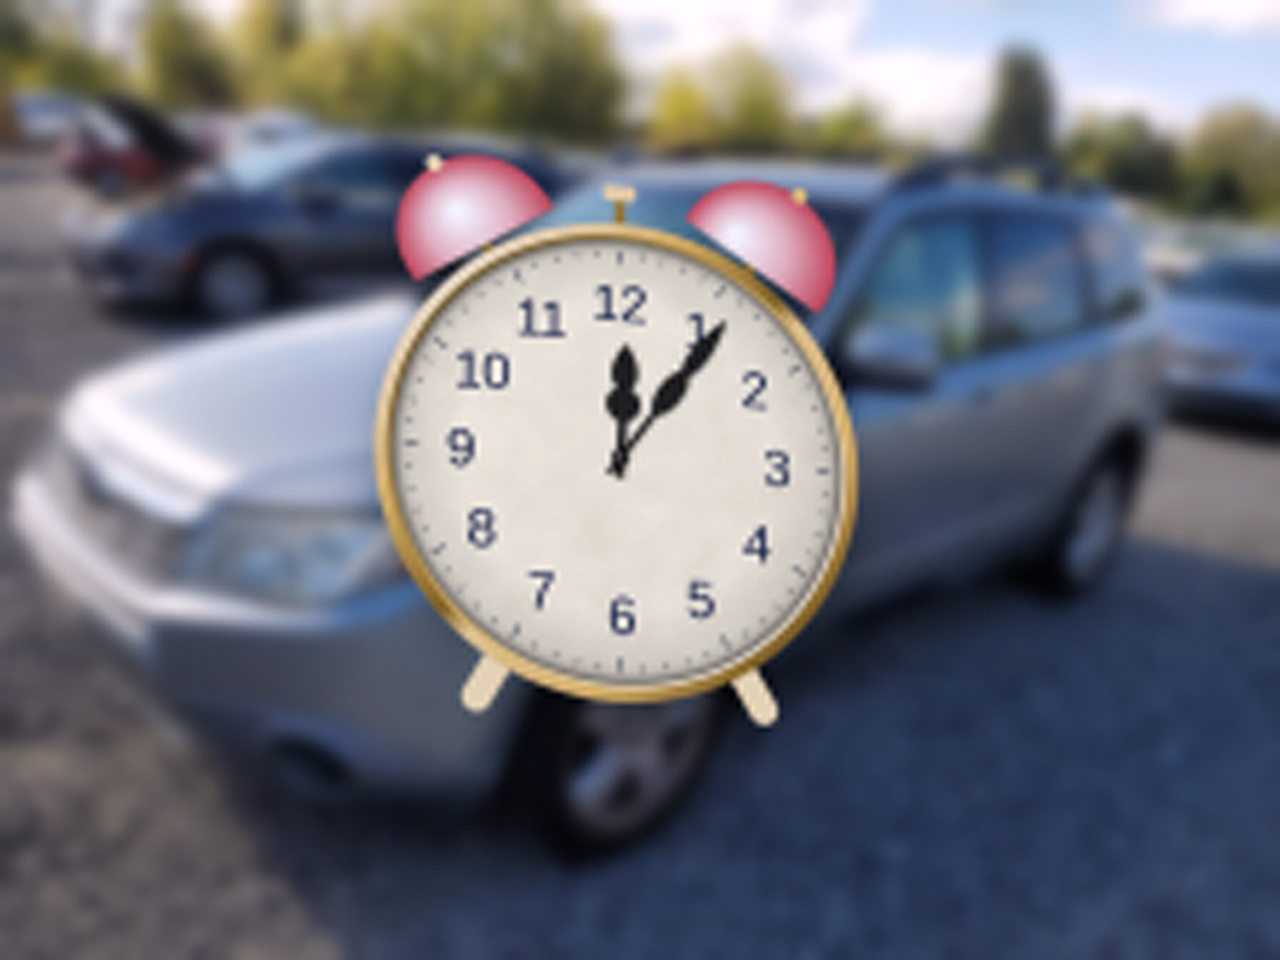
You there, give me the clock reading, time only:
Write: 12:06
